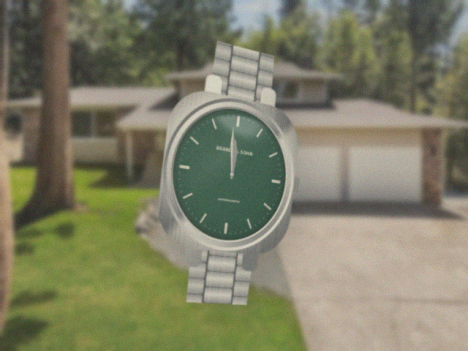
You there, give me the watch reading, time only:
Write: 11:59
